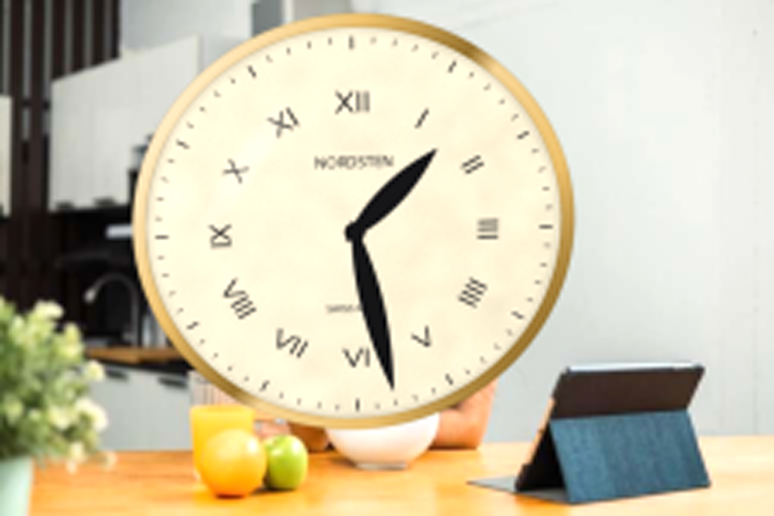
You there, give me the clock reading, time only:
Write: 1:28
